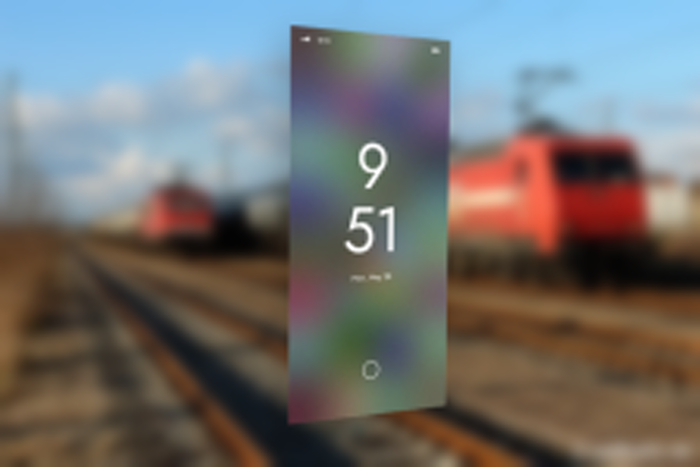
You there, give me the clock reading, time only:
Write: 9:51
